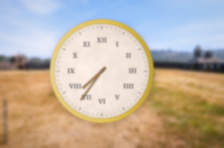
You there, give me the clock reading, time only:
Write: 7:36
